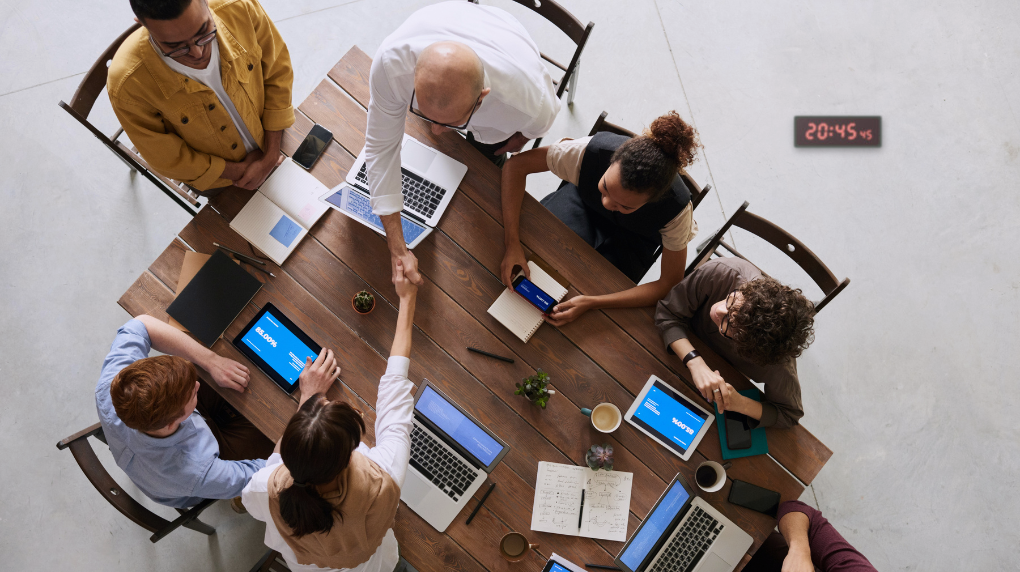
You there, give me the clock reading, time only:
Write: 20:45
